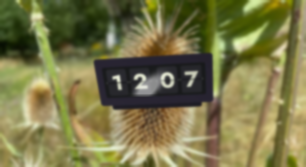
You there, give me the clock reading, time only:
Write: 12:07
